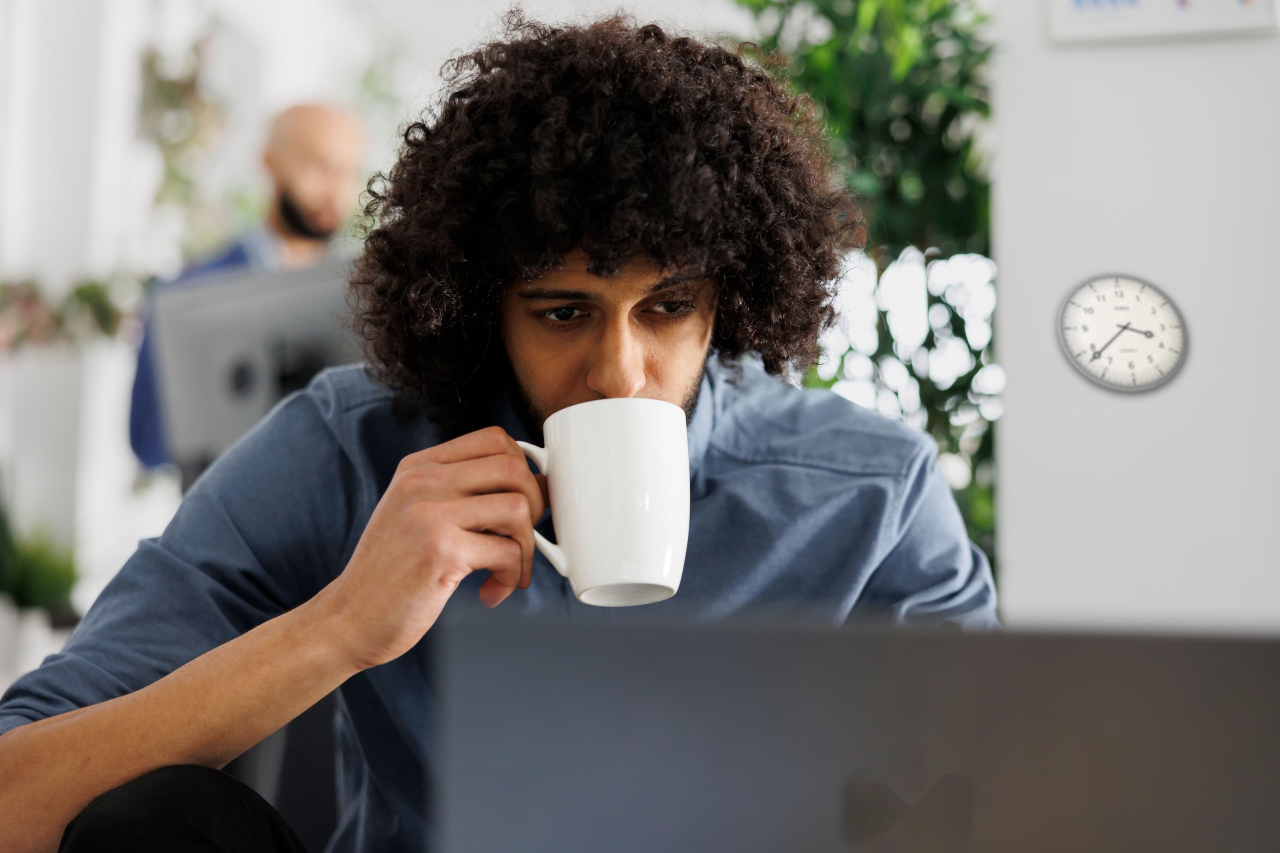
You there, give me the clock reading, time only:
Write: 3:38
